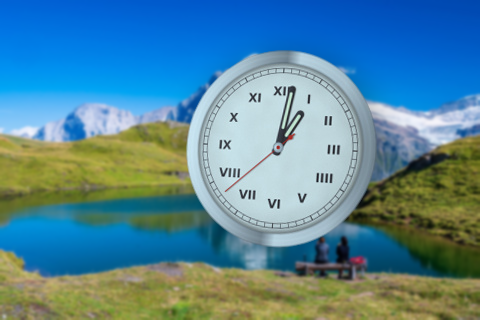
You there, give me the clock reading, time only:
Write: 1:01:38
